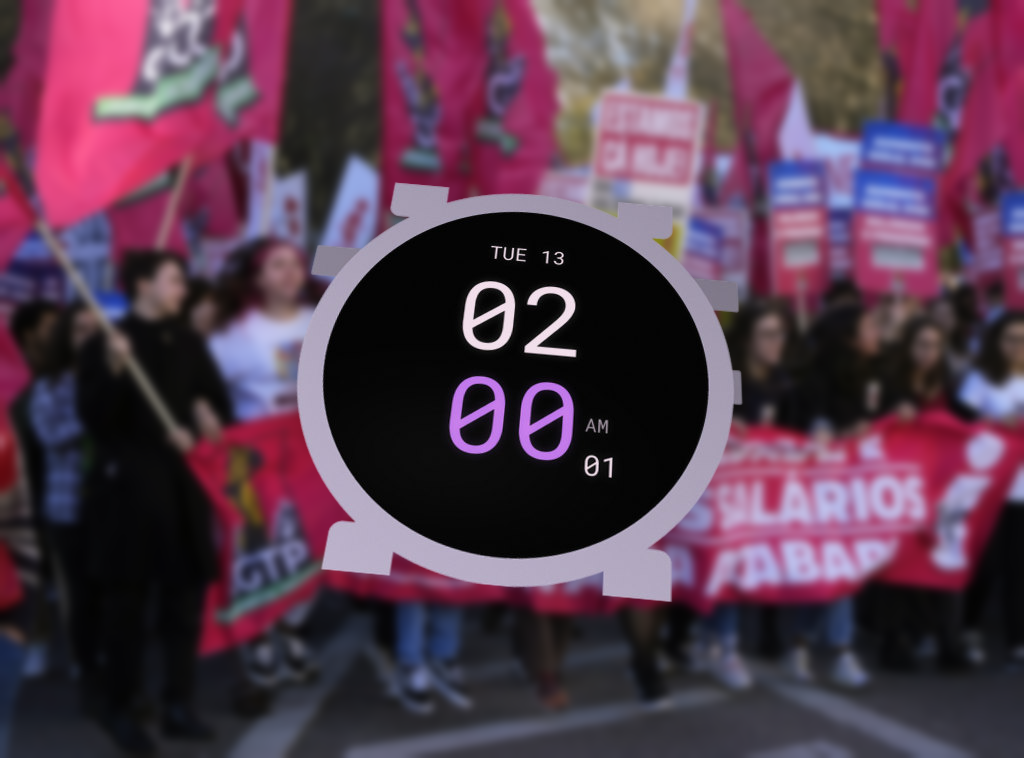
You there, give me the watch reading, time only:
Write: 2:00:01
